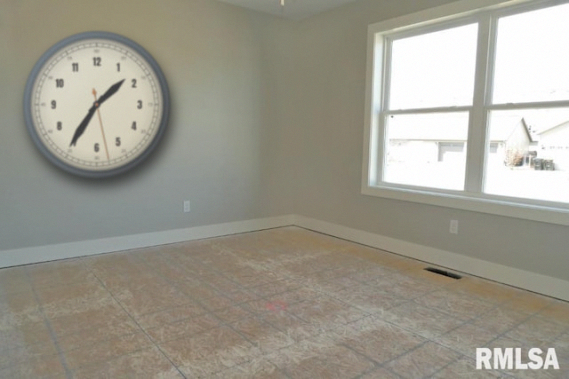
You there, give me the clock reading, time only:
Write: 1:35:28
